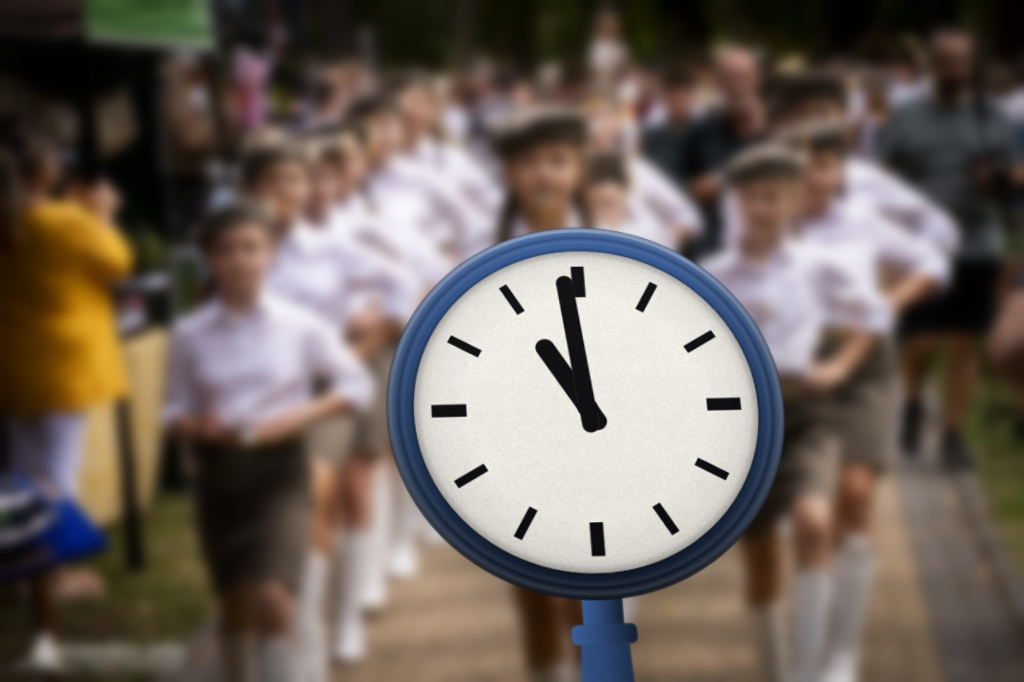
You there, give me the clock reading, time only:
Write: 10:59
